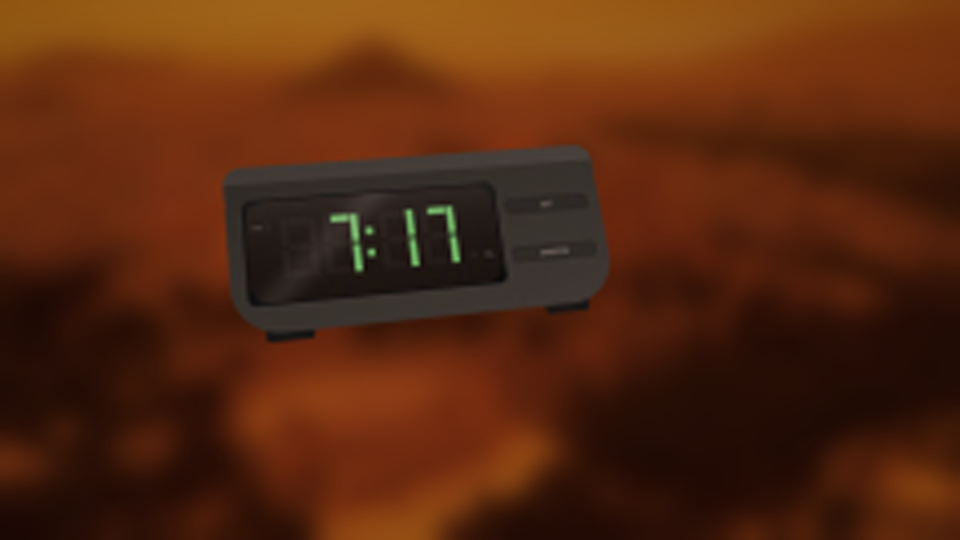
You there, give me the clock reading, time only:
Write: 7:17
